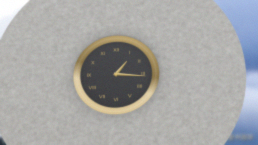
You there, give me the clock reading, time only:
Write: 1:16
